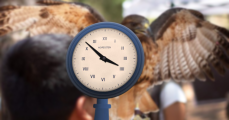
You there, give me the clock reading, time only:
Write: 3:52
